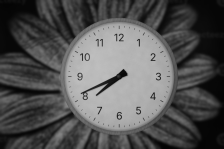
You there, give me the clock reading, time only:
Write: 7:41
